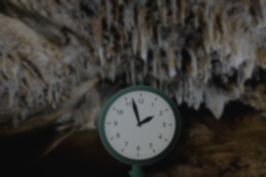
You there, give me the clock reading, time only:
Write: 1:57
